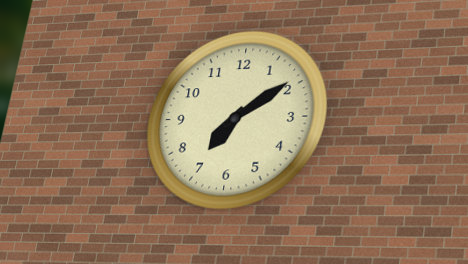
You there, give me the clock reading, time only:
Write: 7:09
